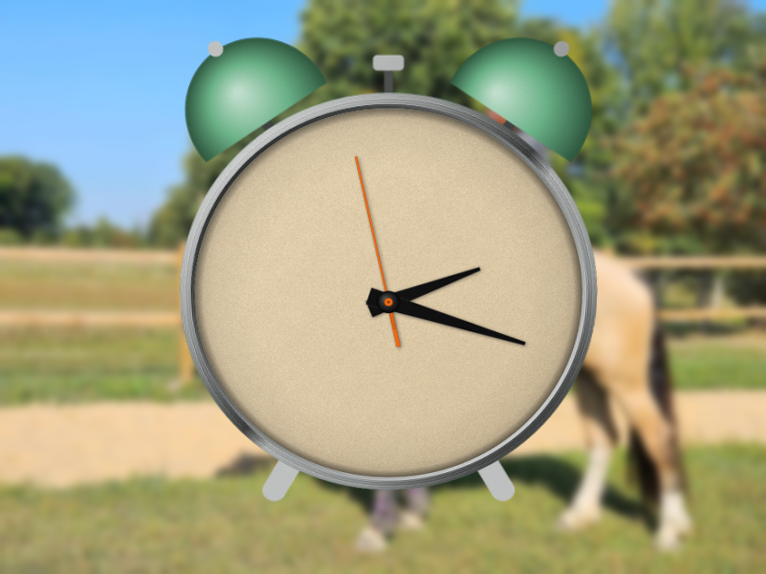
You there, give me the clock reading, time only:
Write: 2:17:58
